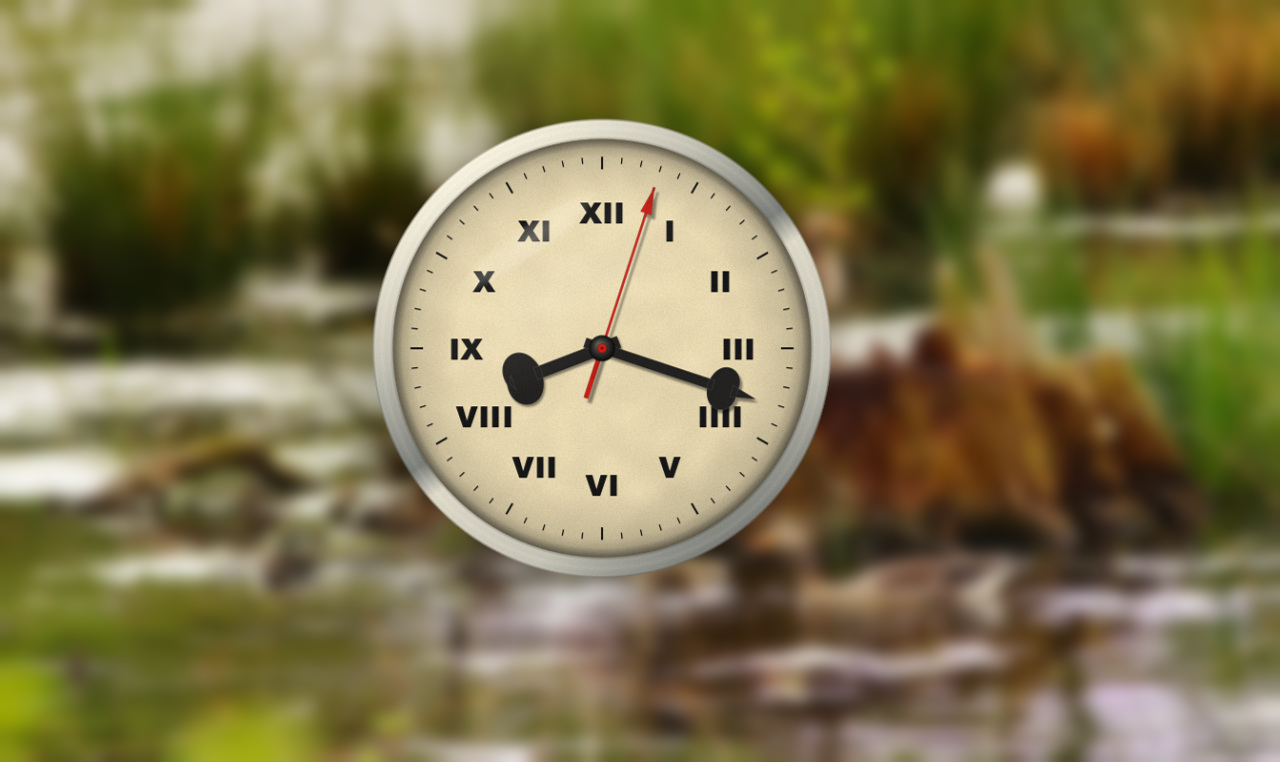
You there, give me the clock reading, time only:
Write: 8:18:03
